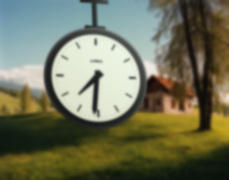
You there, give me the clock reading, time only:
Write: 7:31
